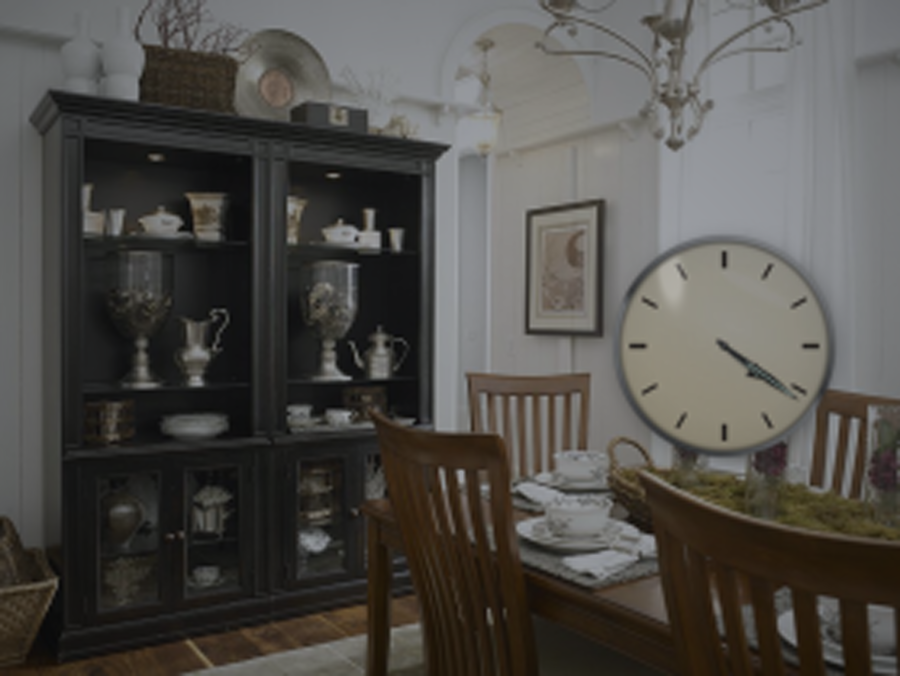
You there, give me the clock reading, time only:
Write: 4:21
